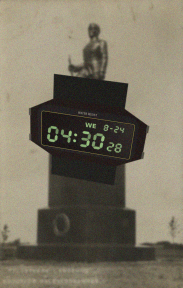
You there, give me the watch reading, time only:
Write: 4:30:28
